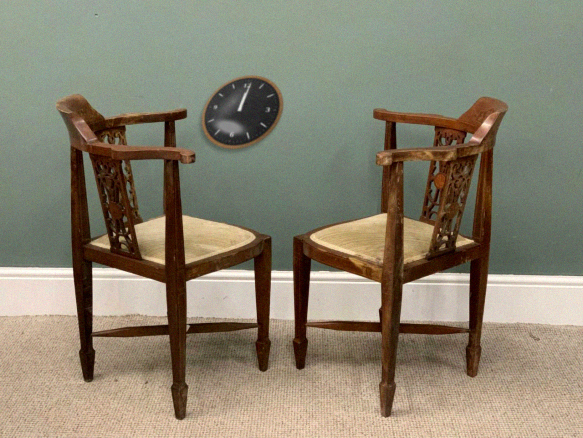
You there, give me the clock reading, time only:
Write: 12:01
